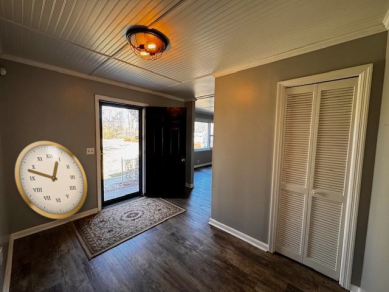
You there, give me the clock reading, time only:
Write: 12:48
